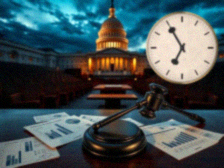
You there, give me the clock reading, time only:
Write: 6:55
